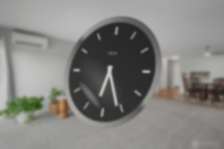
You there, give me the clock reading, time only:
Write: 6:26
